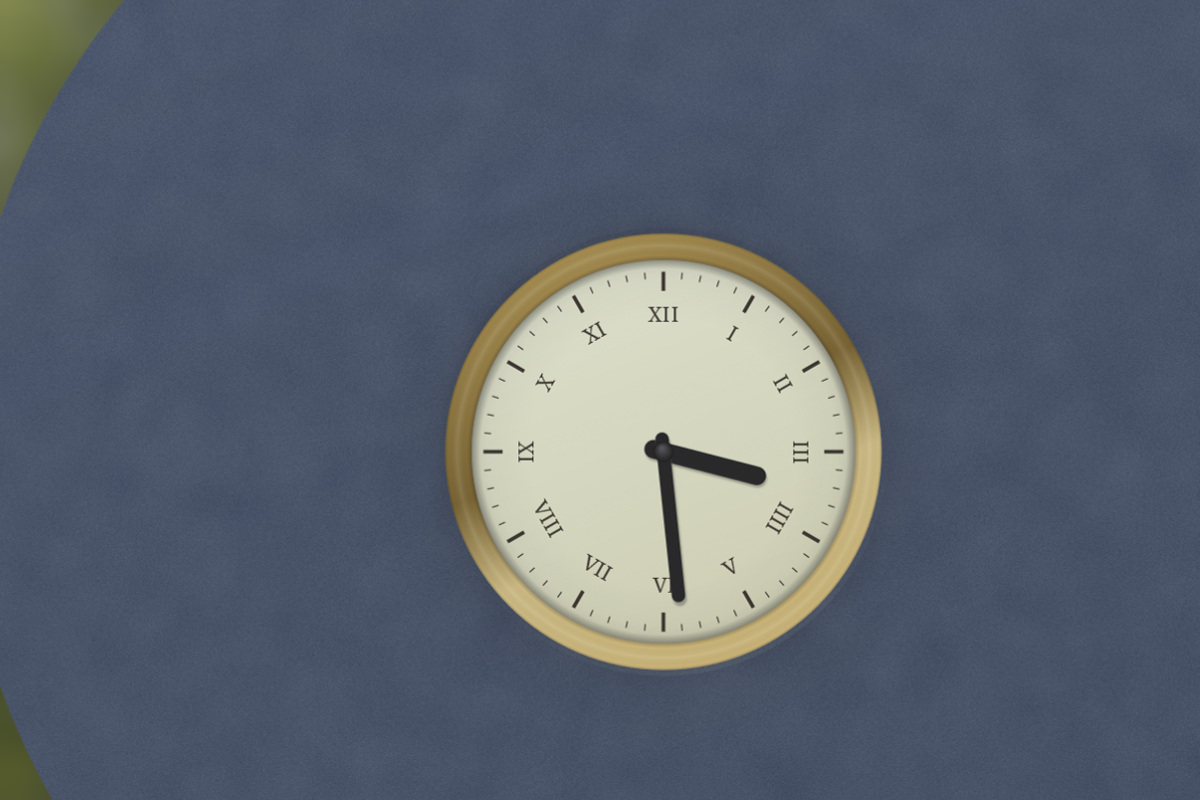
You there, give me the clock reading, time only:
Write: 3:29
